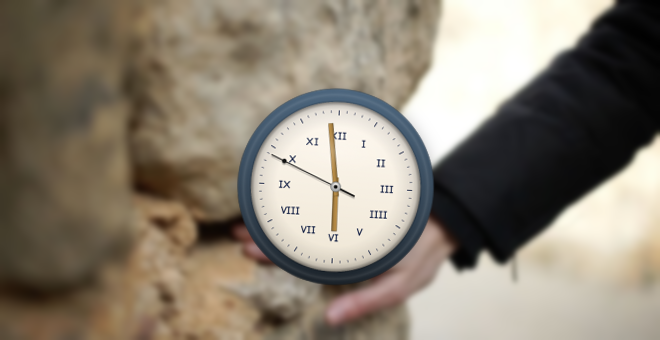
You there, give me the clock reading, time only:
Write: 5:58:49
